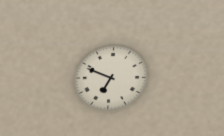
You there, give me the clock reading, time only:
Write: 6:49
